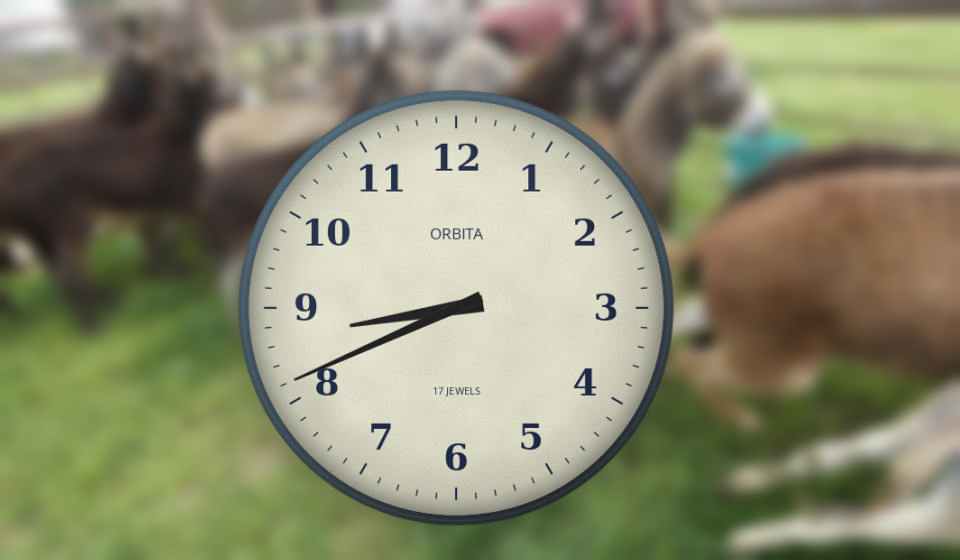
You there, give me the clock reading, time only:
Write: 8:41
